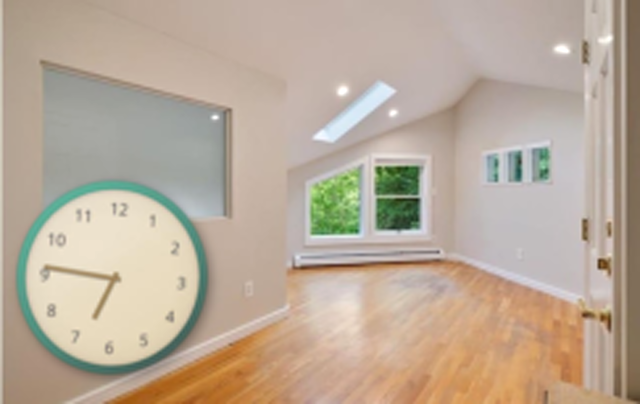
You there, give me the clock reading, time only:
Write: 6:46
